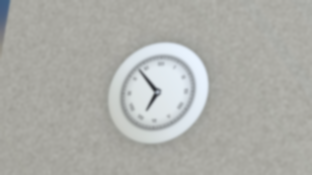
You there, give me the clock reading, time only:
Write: 6:53
